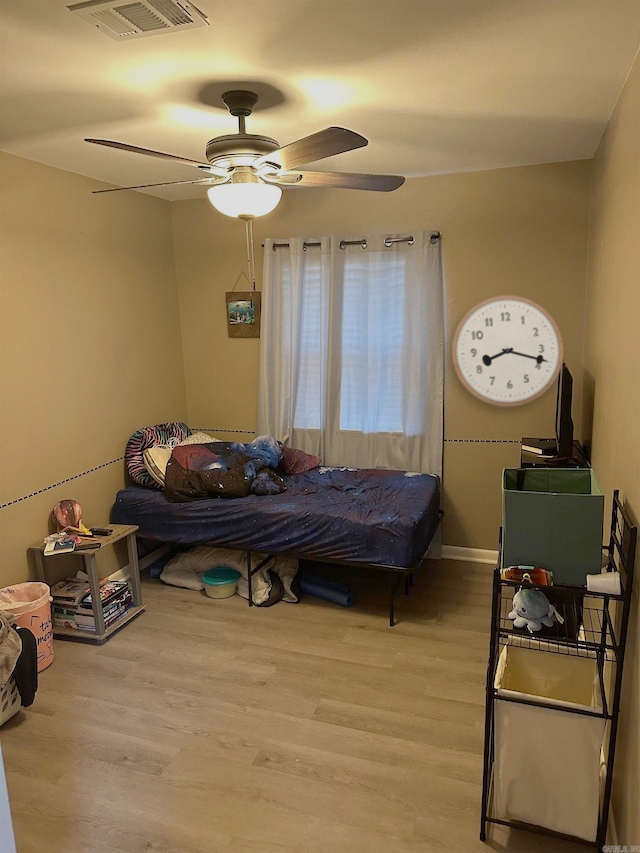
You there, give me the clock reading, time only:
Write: 8:18
